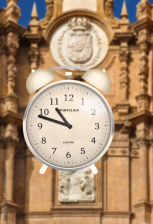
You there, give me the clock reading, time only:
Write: 10:48
